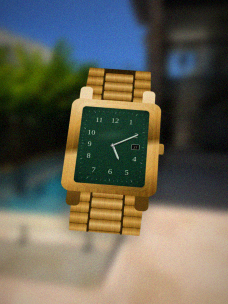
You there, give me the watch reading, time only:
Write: 5:10
